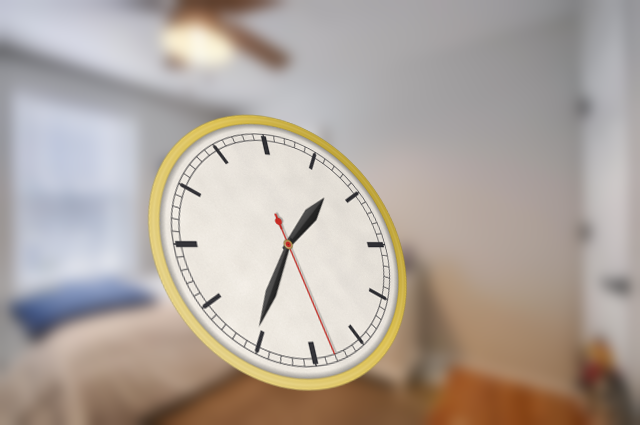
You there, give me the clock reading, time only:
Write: 1:35:28
